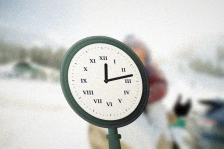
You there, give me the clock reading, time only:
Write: 12:13
